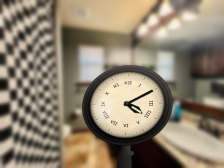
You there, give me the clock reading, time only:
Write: 4:10
